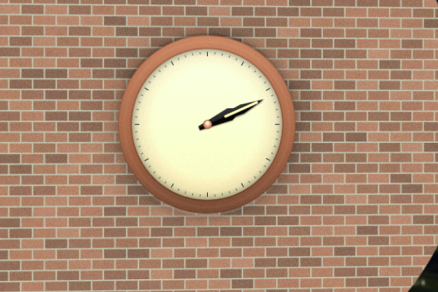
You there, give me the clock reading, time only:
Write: 2:11
